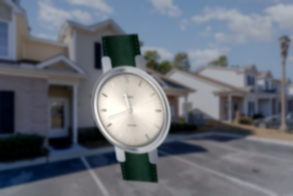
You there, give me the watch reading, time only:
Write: 11:42
